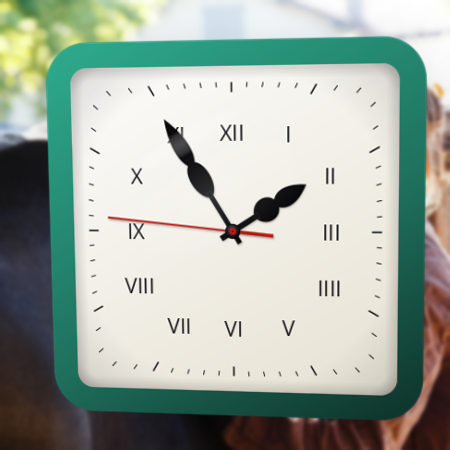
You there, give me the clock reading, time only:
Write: 1:54:46
